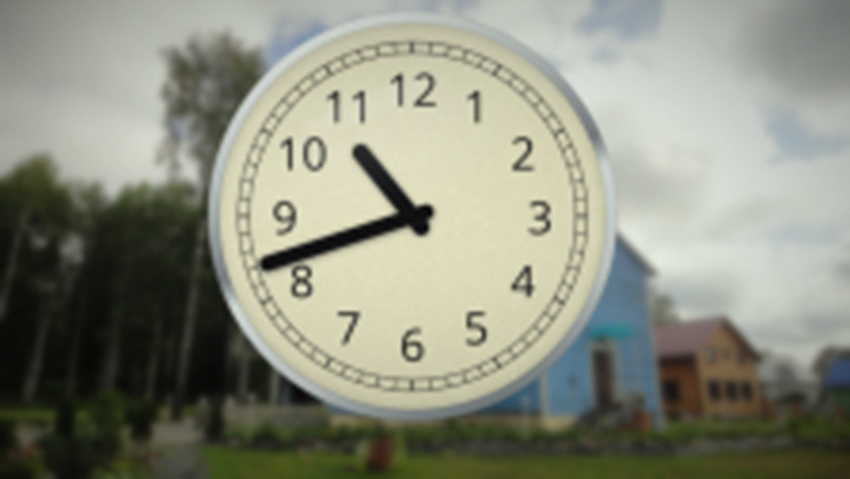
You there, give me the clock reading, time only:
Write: 10:42
